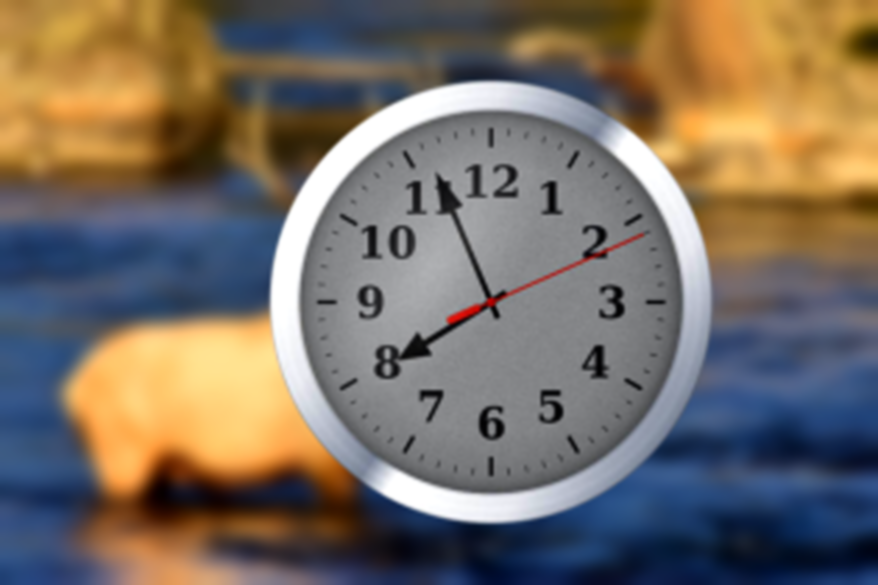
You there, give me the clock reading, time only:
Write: 7:56:11
